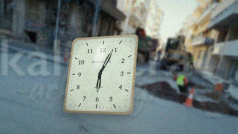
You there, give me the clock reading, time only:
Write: 6:04
